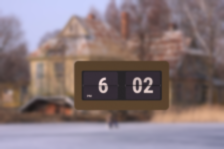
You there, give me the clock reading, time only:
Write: 6:02
